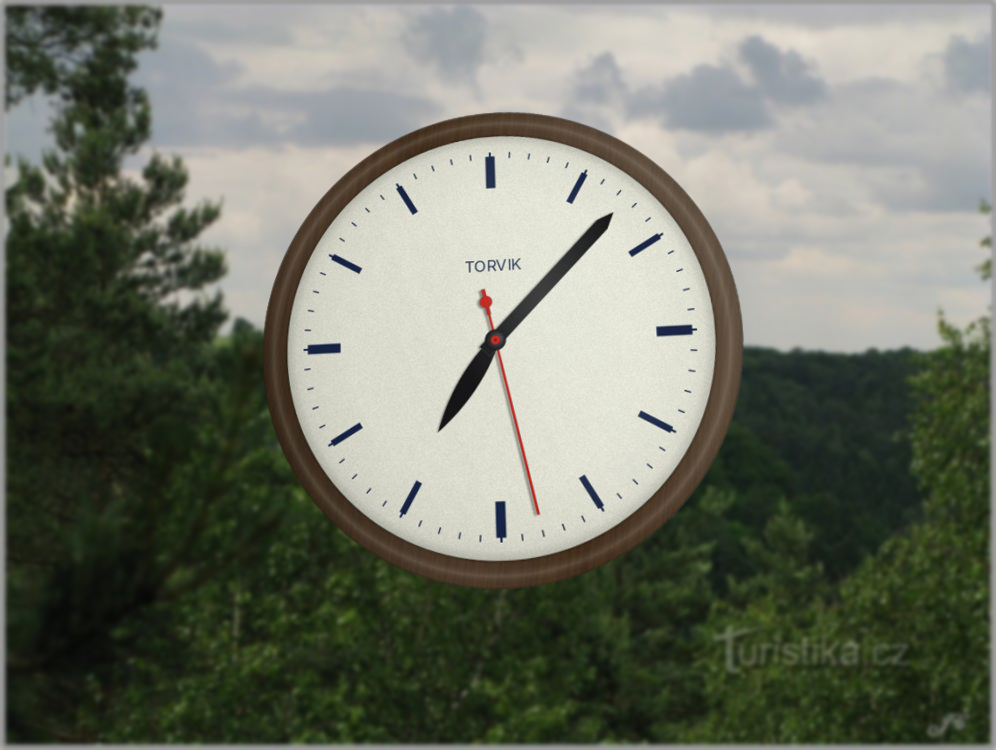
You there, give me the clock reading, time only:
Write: 7:07:28
